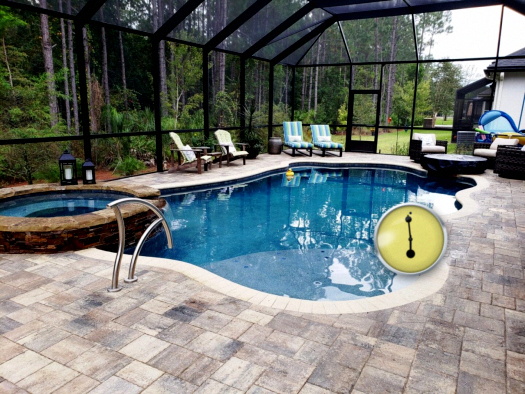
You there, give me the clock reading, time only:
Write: 5:59
